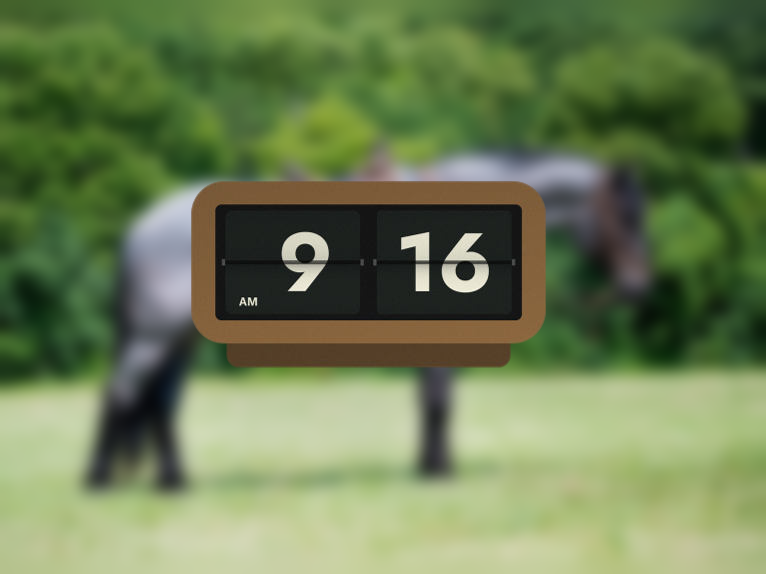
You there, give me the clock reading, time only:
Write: 9:16
